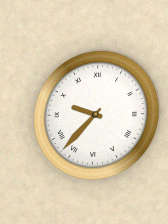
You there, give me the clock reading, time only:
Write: 9:37
